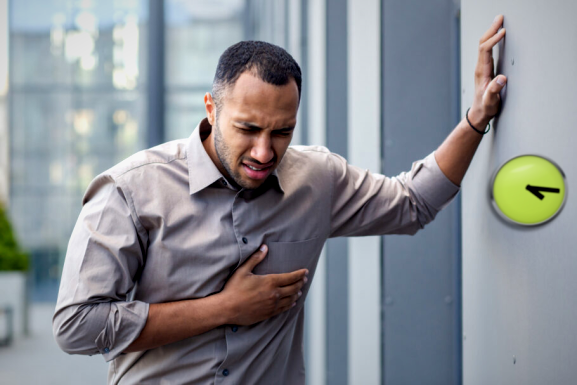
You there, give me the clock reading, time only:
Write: 4:16
